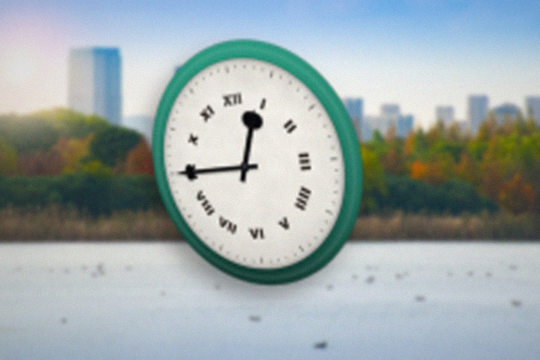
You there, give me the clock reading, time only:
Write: 12:45
